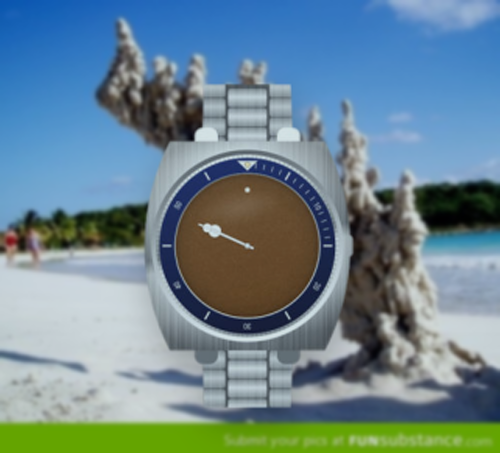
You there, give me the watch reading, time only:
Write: 9:49
